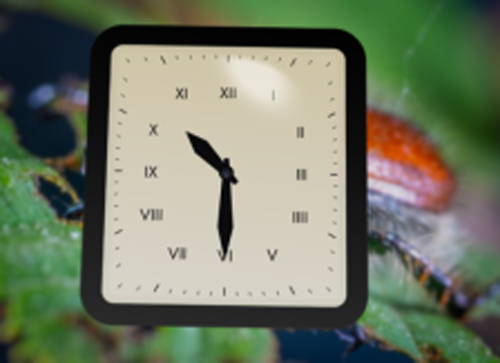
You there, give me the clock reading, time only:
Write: 10:30
